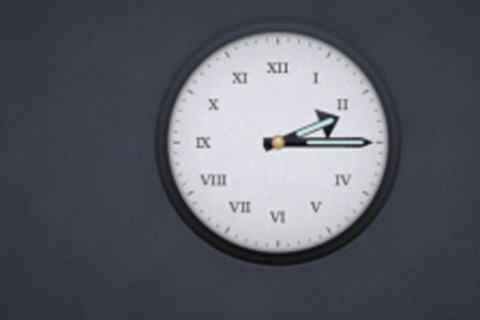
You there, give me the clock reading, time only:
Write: 2:15
